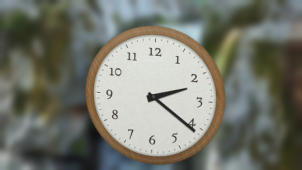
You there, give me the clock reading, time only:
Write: 2:21
